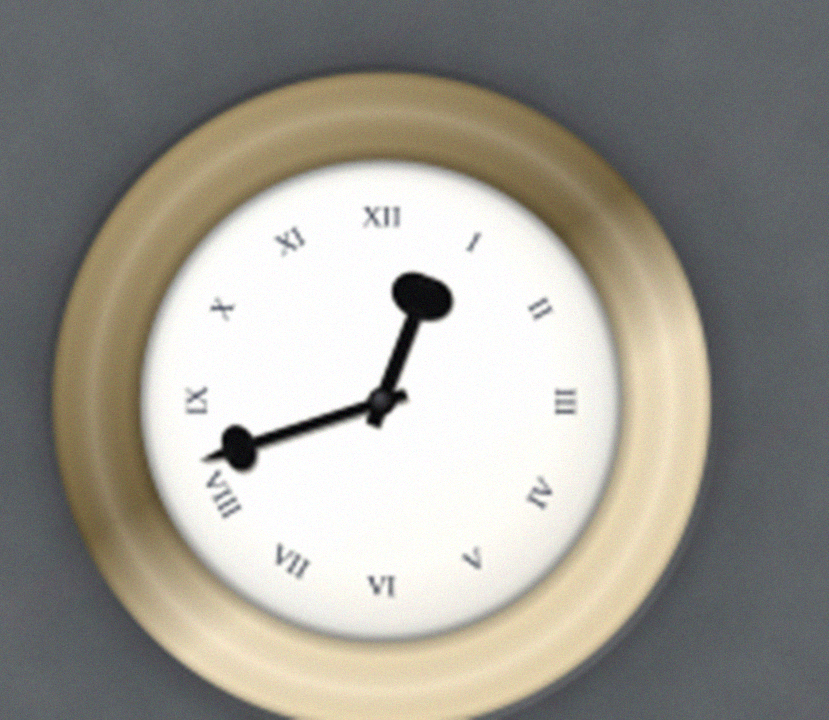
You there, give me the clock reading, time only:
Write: 12:42
